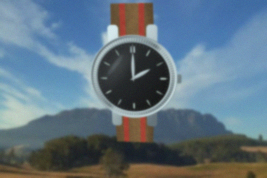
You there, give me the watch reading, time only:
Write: 2:00
